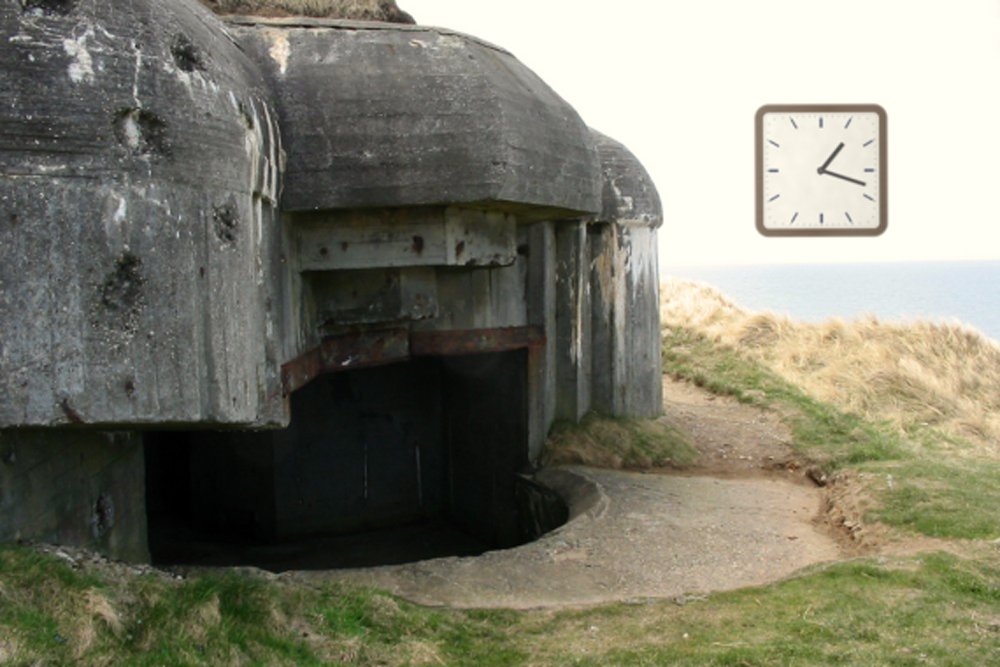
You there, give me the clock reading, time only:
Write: 1:18
